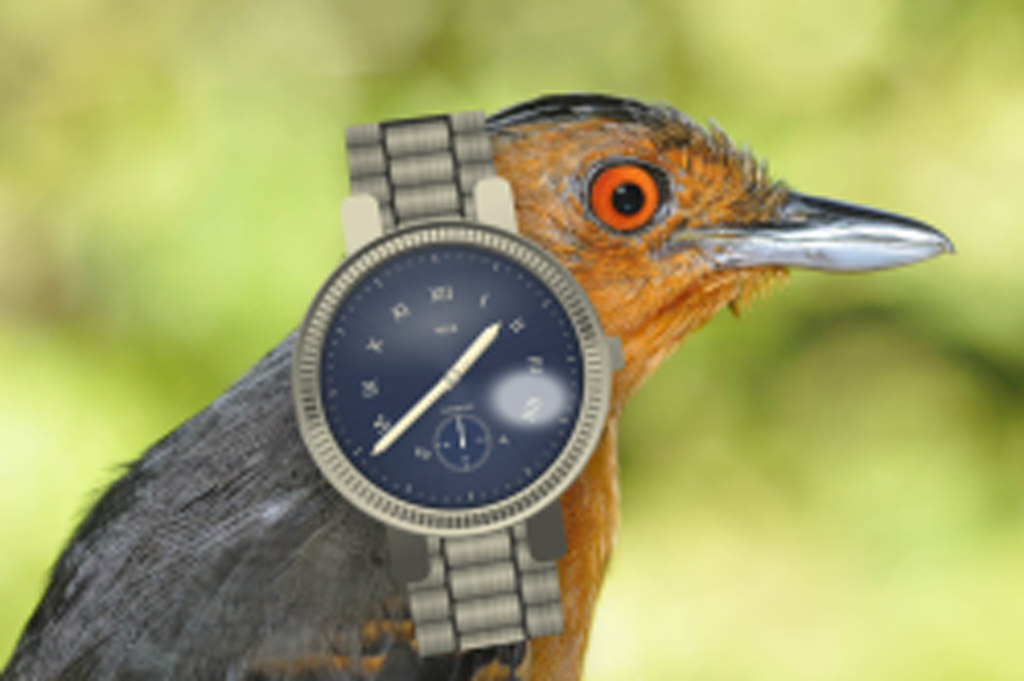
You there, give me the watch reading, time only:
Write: 1:39
